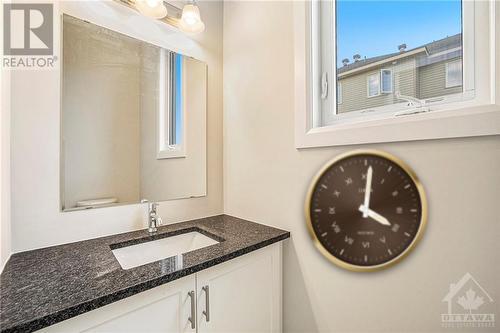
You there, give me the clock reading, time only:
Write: 4:01
